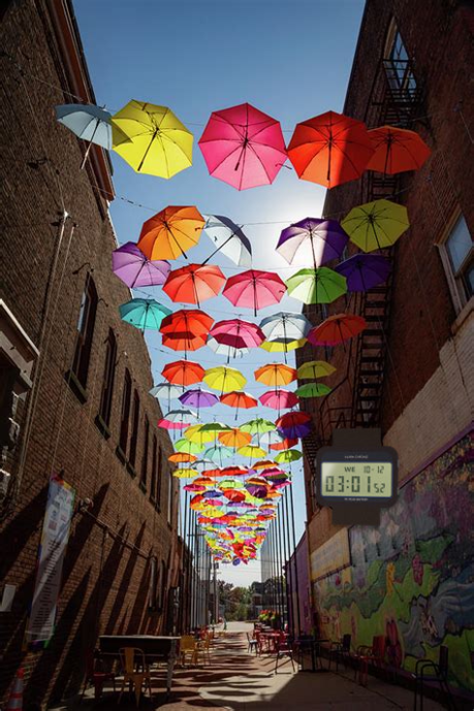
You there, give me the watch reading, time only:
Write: 3:01:52
